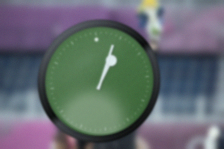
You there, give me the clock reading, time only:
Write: 1:04
